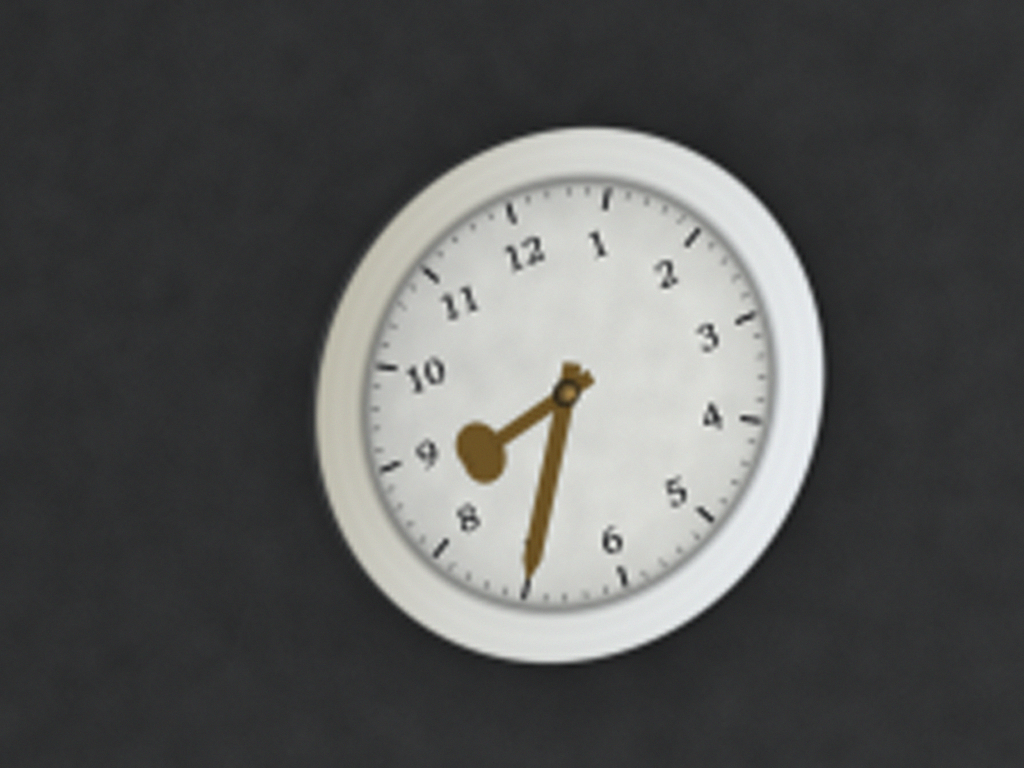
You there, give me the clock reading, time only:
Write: 8:35
